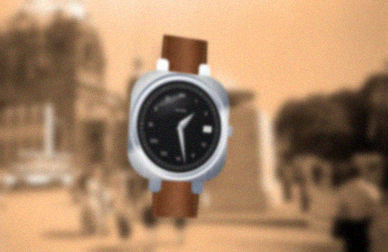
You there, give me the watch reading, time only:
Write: 1:28
